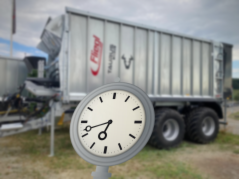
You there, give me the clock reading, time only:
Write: 6:42
